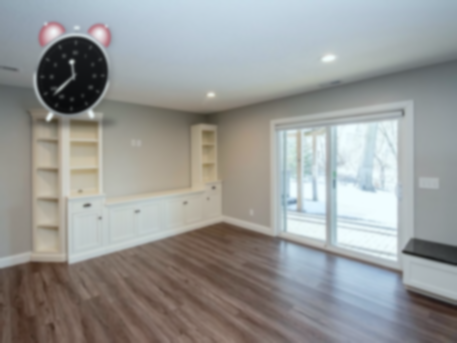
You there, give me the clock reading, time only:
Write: 11:38
